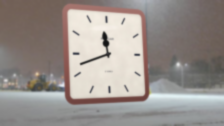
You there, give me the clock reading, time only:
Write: 11:42
